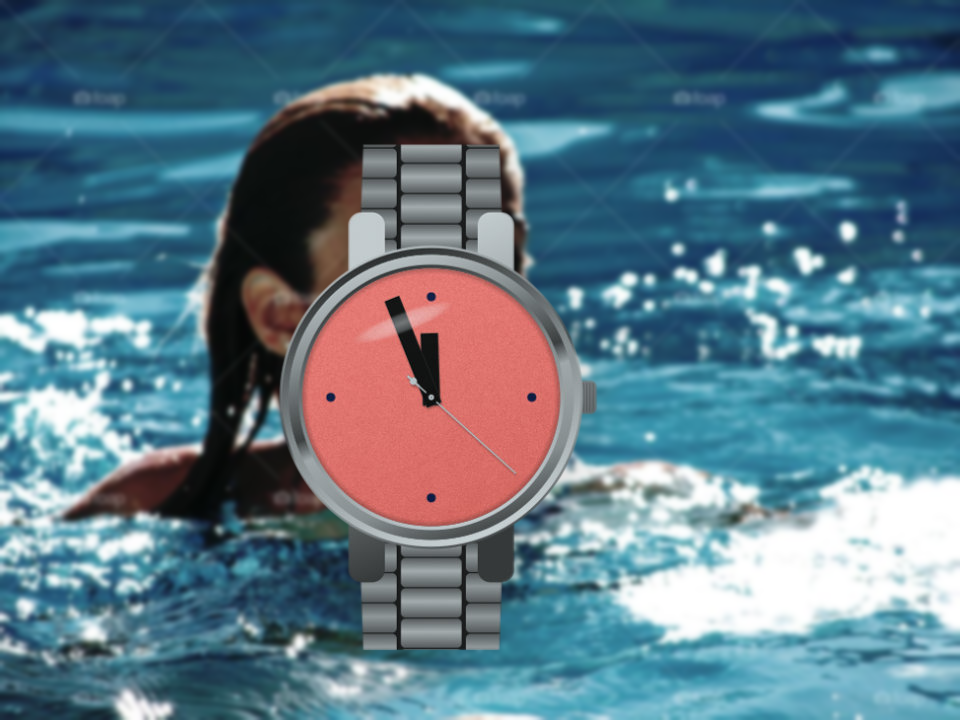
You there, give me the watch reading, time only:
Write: 11:56:22
